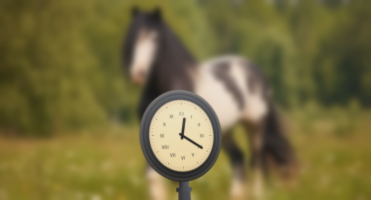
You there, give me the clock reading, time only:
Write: 12:20
